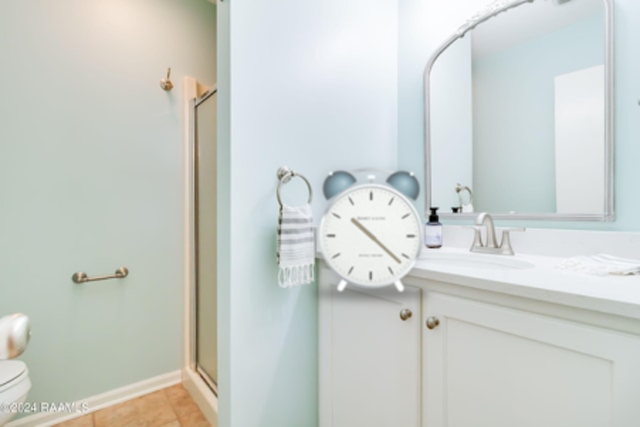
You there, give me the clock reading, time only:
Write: 10:22
